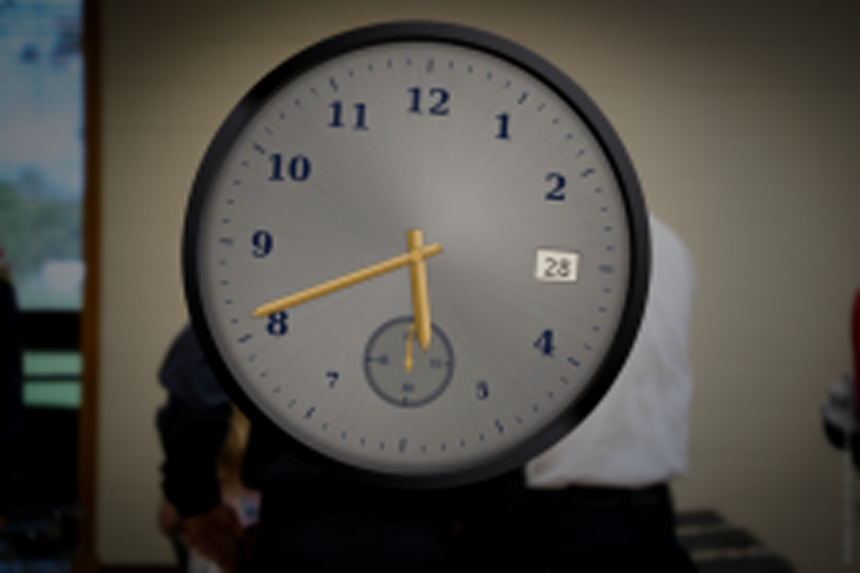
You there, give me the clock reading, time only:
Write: 5:41
